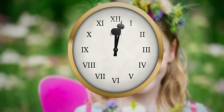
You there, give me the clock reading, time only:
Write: 12:02
